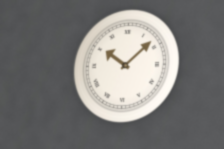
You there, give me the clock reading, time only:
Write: 10:08
